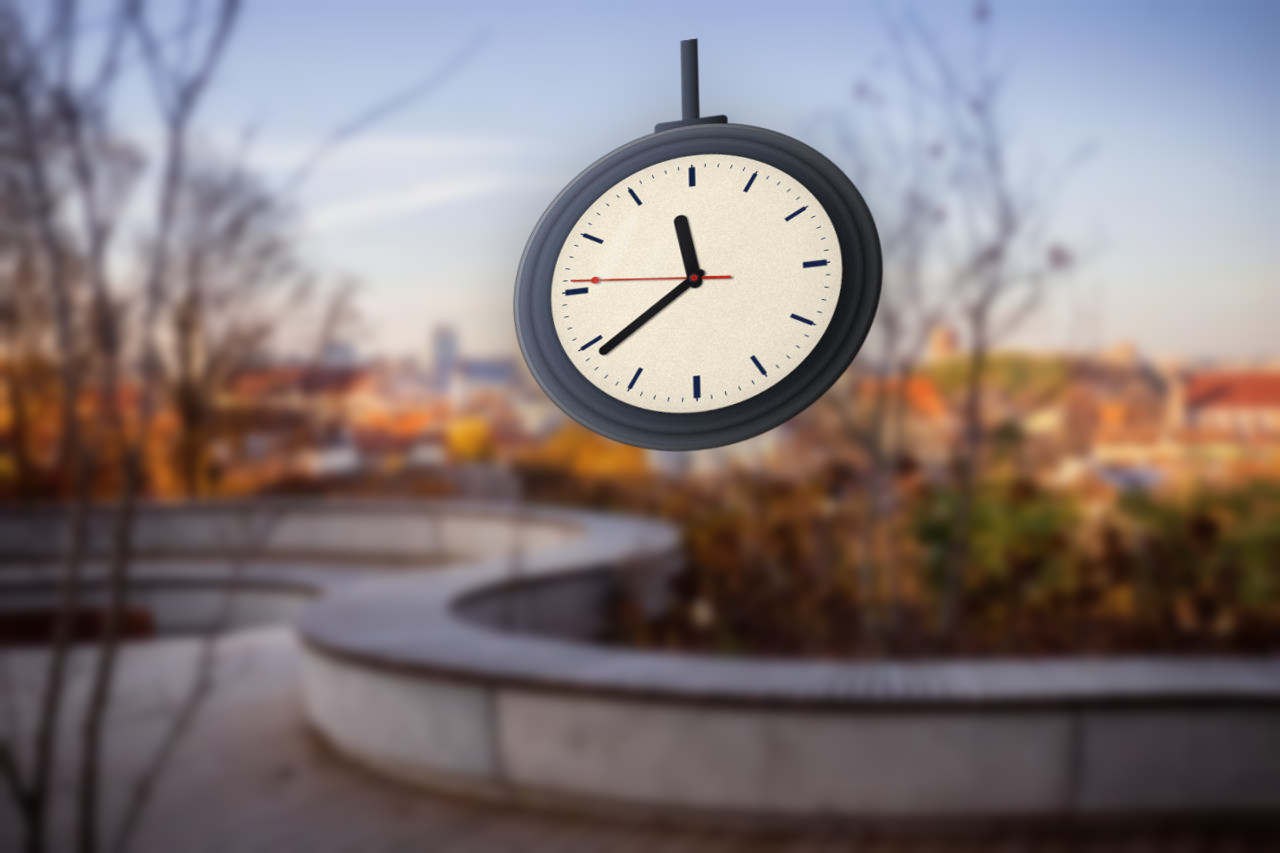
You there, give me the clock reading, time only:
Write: 11:38:46
